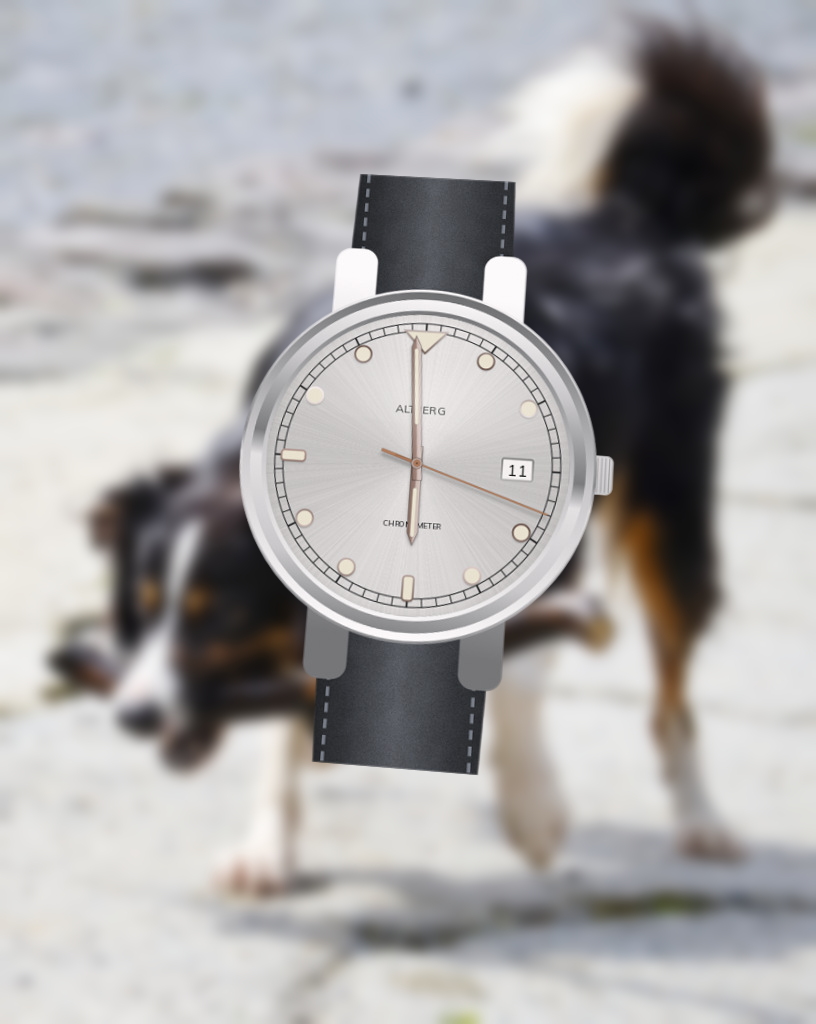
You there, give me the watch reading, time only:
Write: 5:59:18
